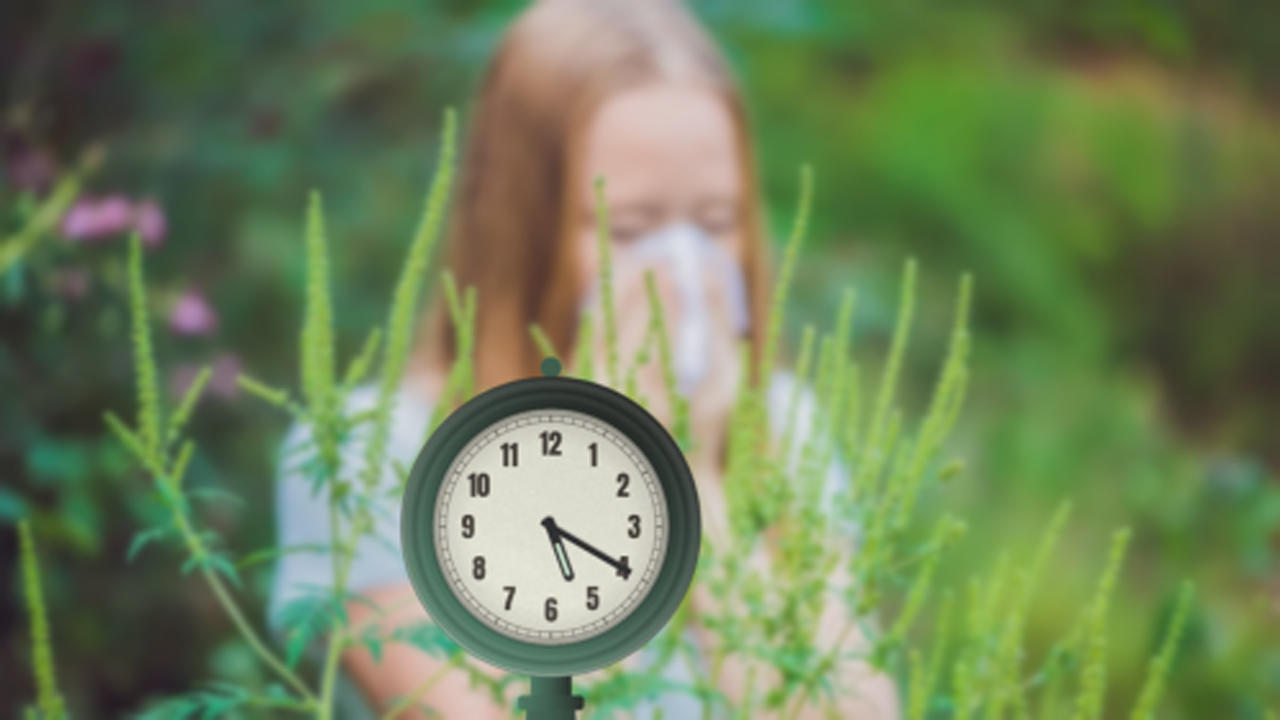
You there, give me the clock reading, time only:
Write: 5:20
